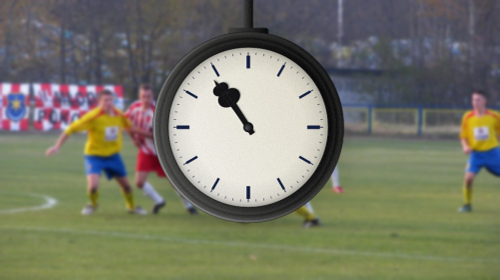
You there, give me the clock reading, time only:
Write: 10:54
